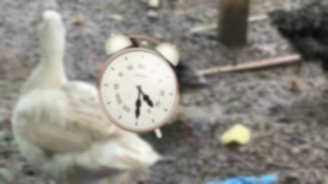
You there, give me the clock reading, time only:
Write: 4:30
